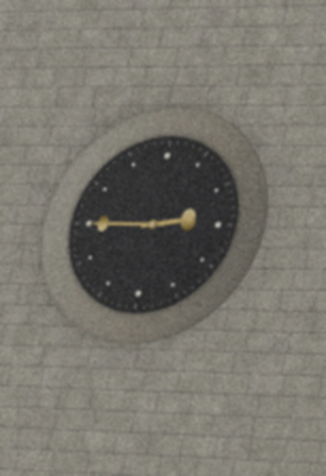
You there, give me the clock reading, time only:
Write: 2:45
